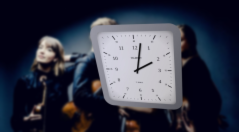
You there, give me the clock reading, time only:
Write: 2:02
